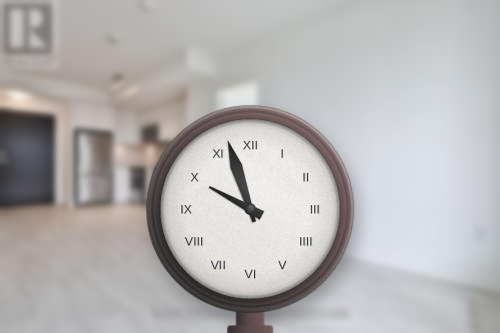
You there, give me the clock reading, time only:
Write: 9:57
